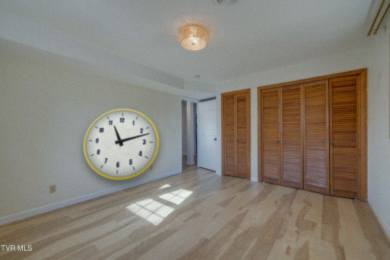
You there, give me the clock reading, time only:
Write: 11:12
